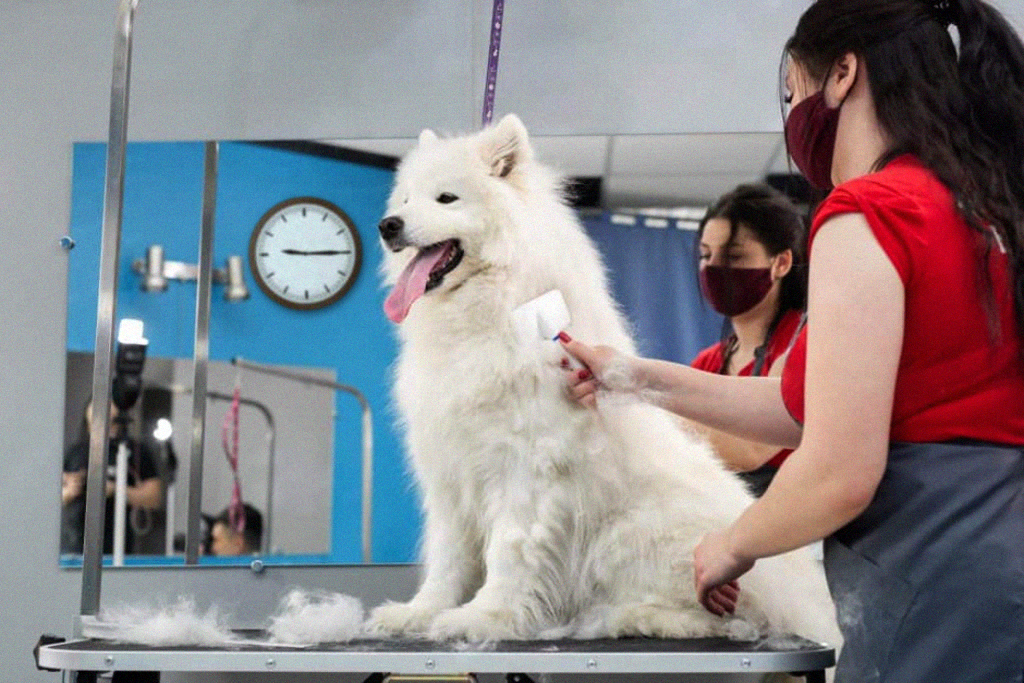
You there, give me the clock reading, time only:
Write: 9:15
